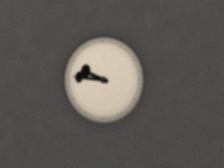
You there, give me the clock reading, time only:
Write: 9:46
